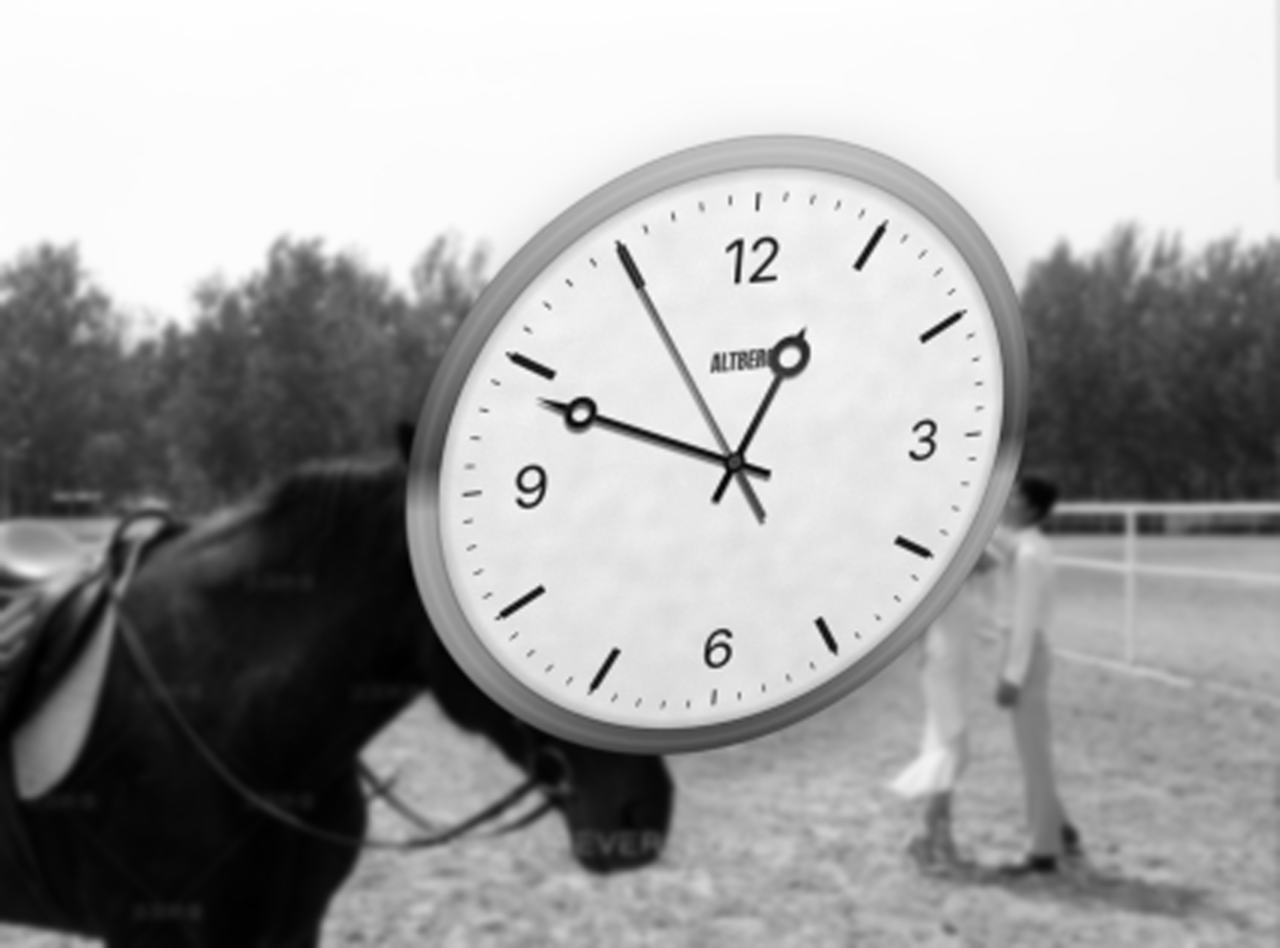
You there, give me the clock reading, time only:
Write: 12:48:55
